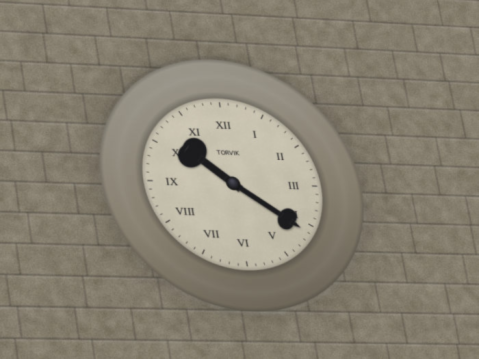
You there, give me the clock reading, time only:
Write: 10:21
